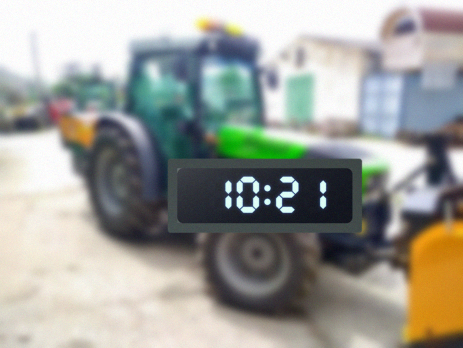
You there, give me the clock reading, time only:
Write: 10:21
